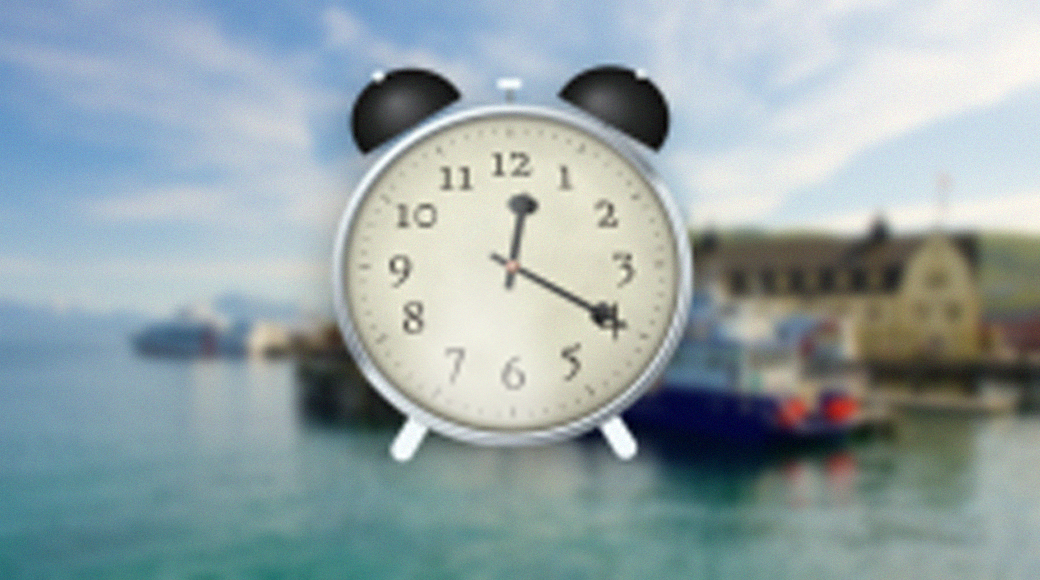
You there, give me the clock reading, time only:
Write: 12:20
